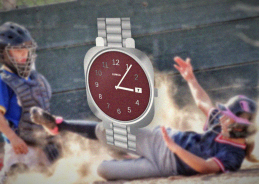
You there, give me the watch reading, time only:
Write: 3:06
